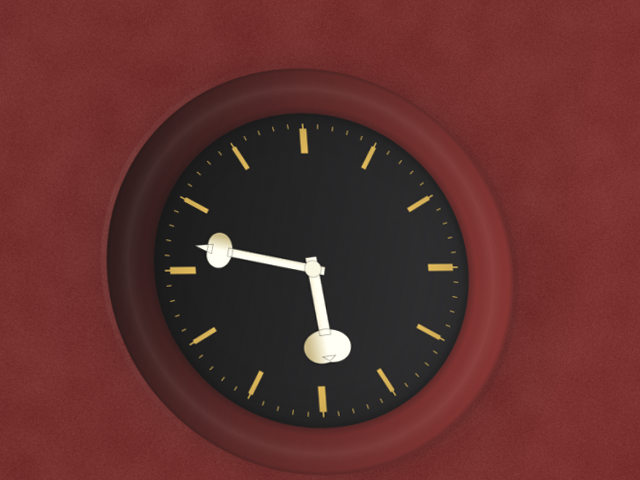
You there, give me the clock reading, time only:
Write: 5:47
